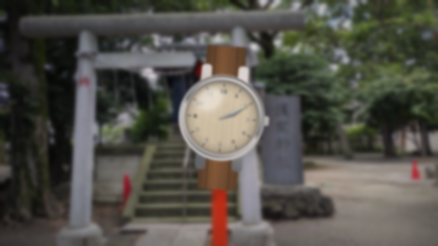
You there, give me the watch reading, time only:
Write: 2:10
